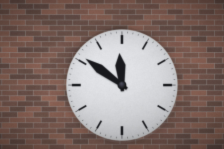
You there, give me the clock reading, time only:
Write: 11:51
